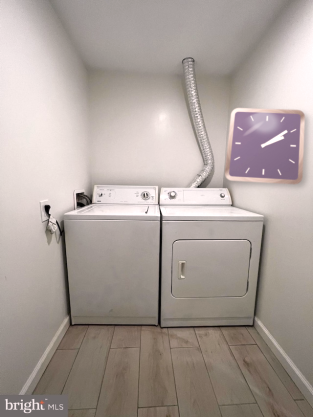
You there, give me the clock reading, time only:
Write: 2:09
